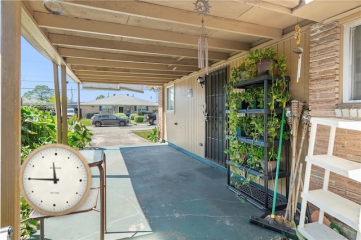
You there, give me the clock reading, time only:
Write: 11:45
